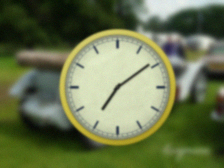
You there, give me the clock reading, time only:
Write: 7:09
